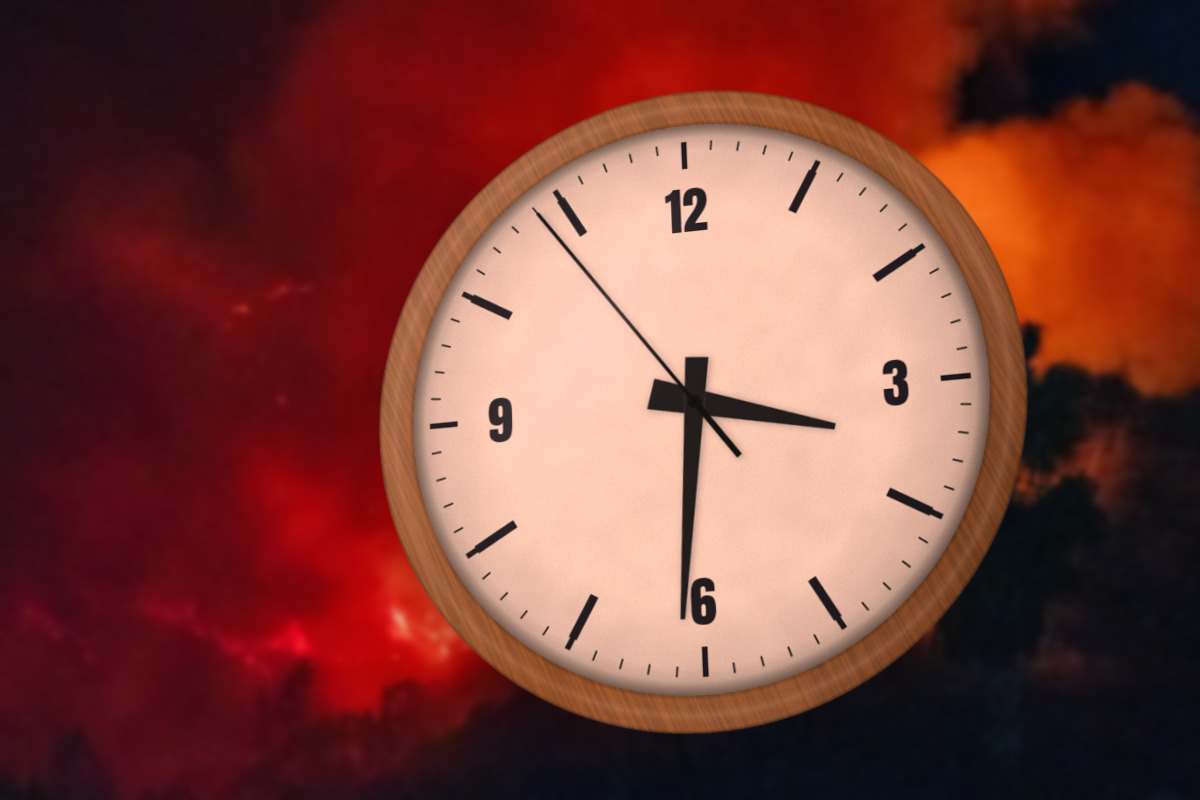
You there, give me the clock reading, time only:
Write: 3:30:54
